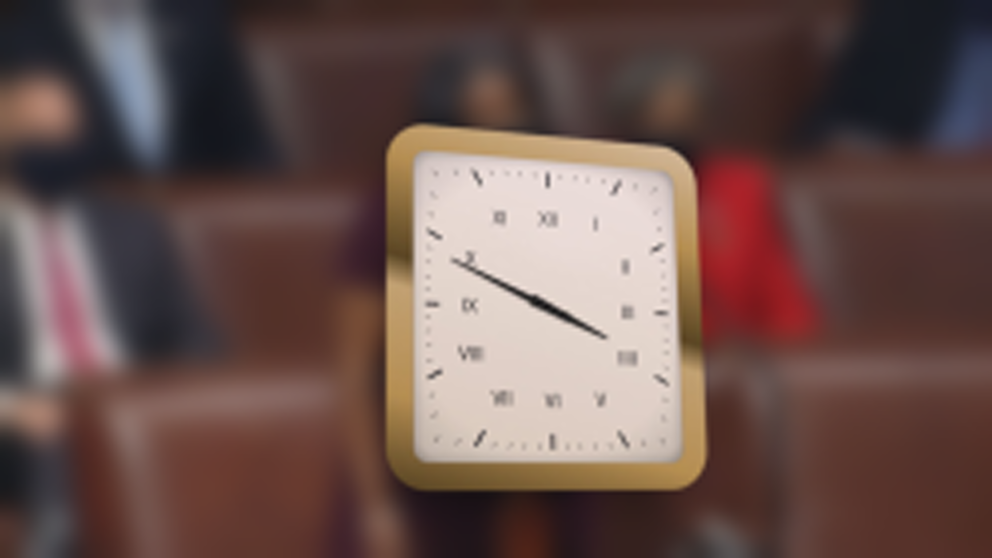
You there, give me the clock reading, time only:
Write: 3:49
